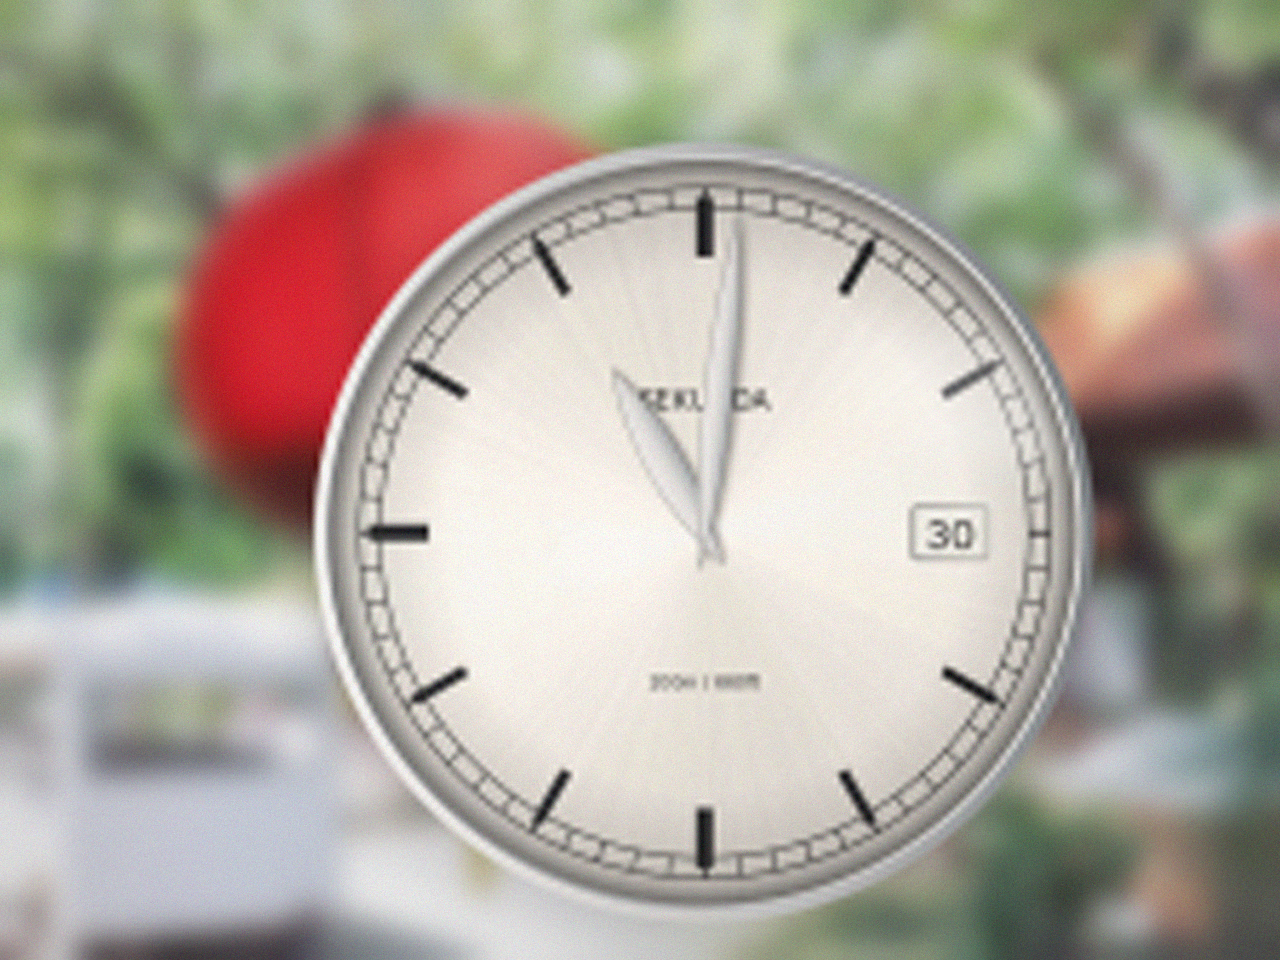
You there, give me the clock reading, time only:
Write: 11:01
